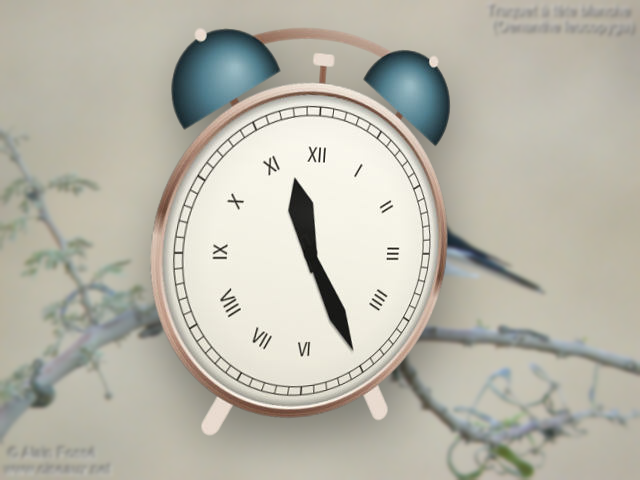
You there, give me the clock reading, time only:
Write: 11:25
